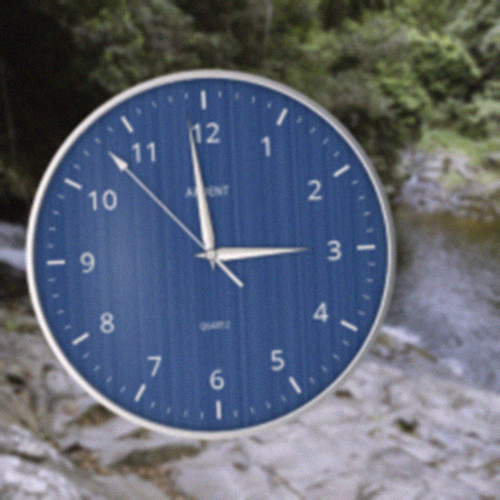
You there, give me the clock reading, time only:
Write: 2:58:53
